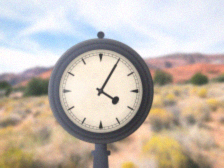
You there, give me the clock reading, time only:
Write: 4:05
